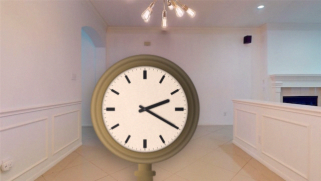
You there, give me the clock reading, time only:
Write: 2:20
